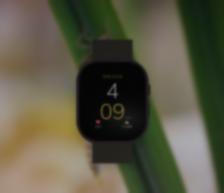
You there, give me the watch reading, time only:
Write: 4:09
